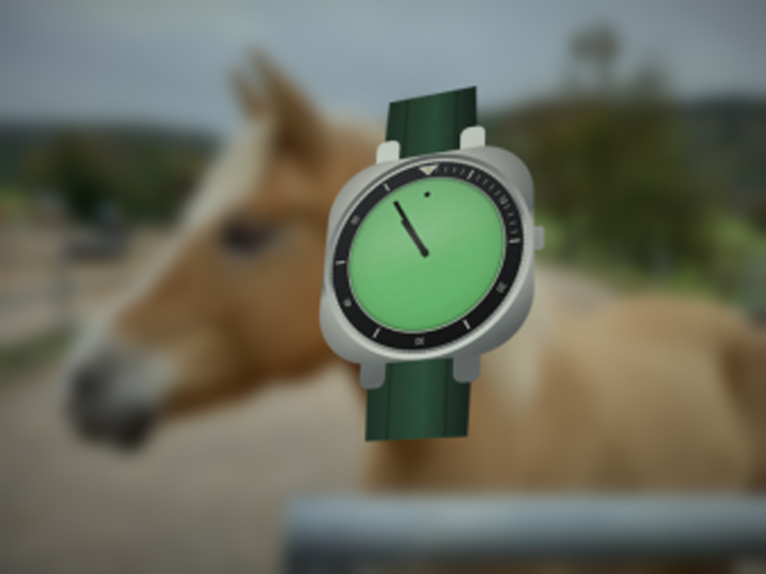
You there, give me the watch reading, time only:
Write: 10:55
